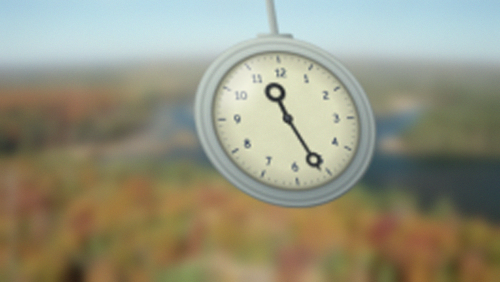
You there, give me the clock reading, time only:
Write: 11:26
